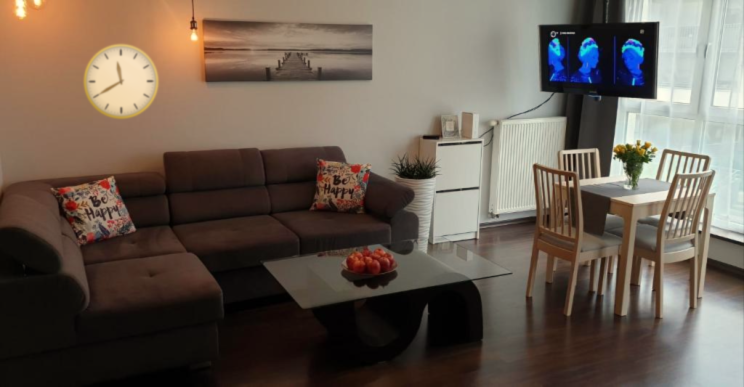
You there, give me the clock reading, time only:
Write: 11:40
